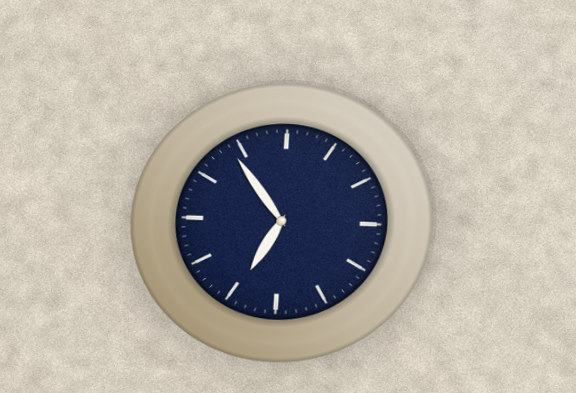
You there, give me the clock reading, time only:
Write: 6:54
